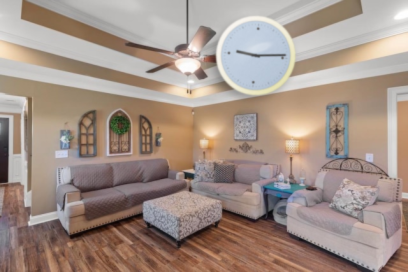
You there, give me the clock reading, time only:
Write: 9:14
